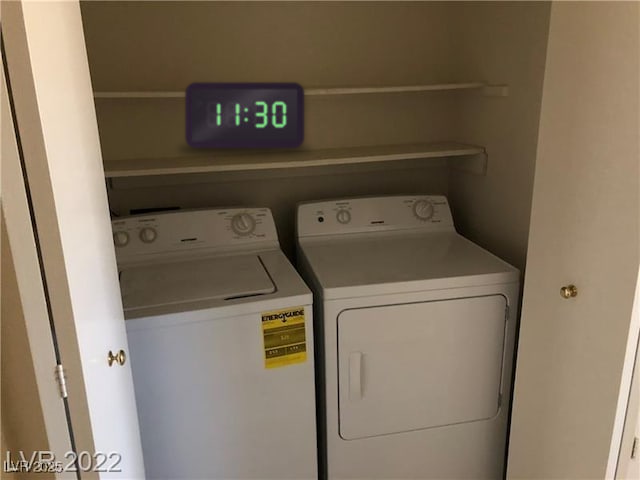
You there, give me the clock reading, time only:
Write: 11:30
